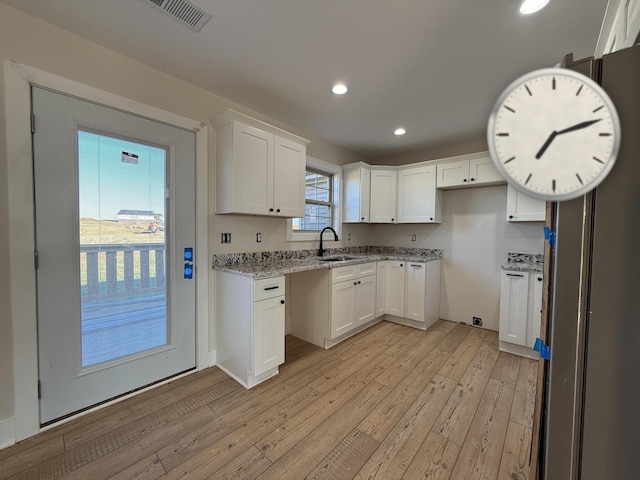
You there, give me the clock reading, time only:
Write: 7:12
